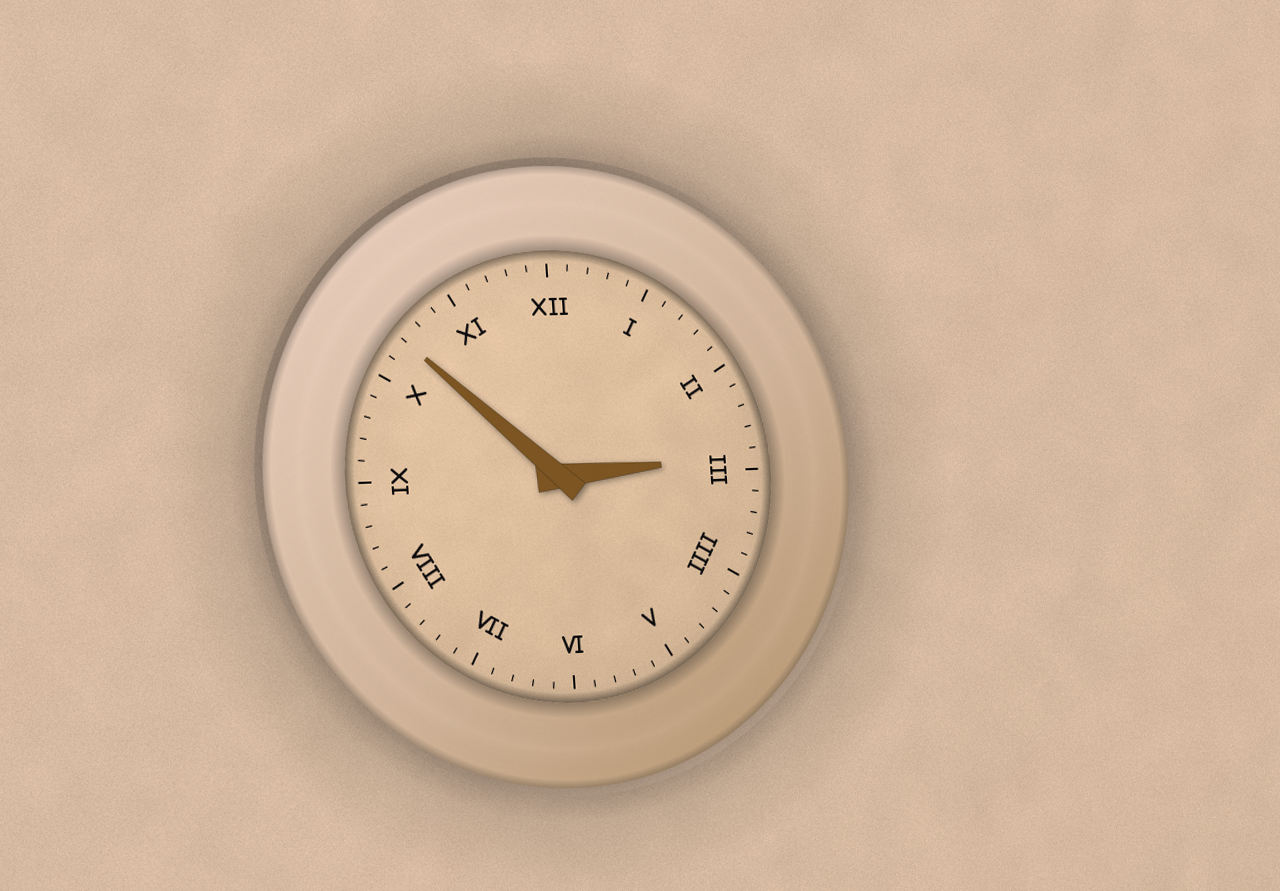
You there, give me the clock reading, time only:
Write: 2:52
